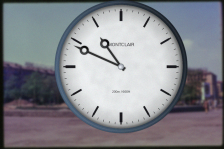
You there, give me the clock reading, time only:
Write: 10:49
